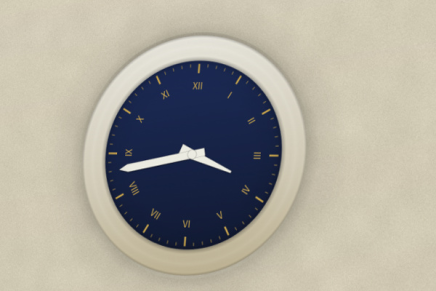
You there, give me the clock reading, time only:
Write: 3:43
